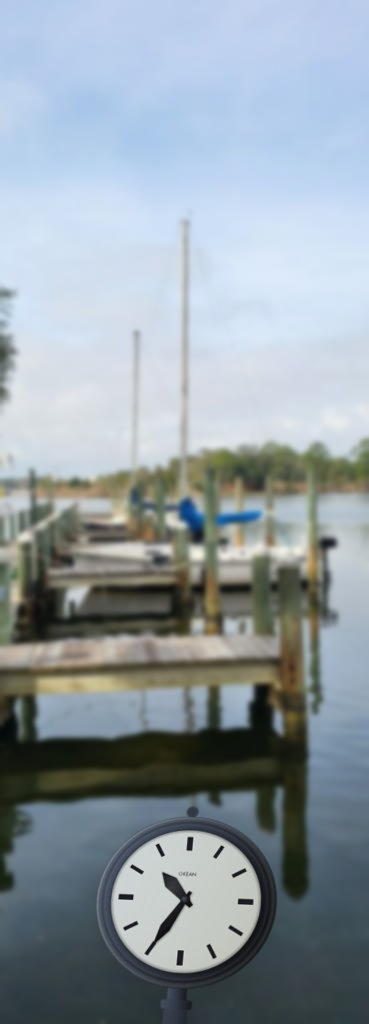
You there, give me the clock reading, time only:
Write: 10:35
